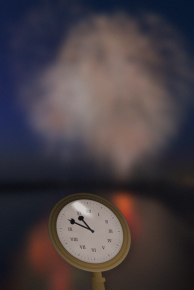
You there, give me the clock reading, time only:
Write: 10:49
